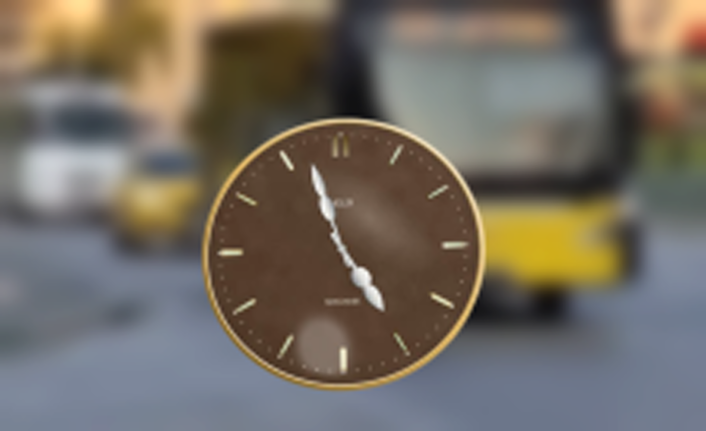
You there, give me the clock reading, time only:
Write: 4:57
